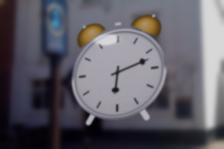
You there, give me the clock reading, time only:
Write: 6:12
